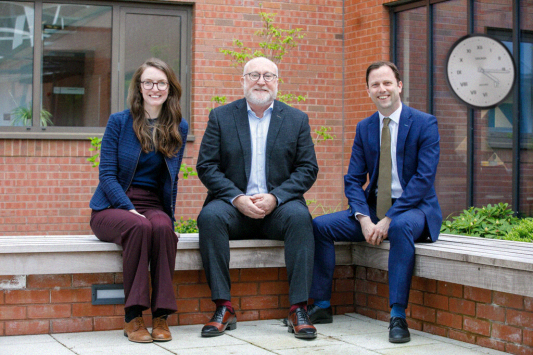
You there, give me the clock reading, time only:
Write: 4:16
